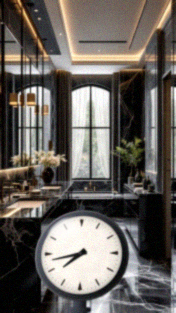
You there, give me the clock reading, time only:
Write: 7:43
